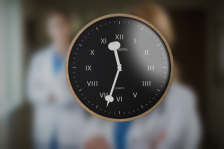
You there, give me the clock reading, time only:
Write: 11:33
